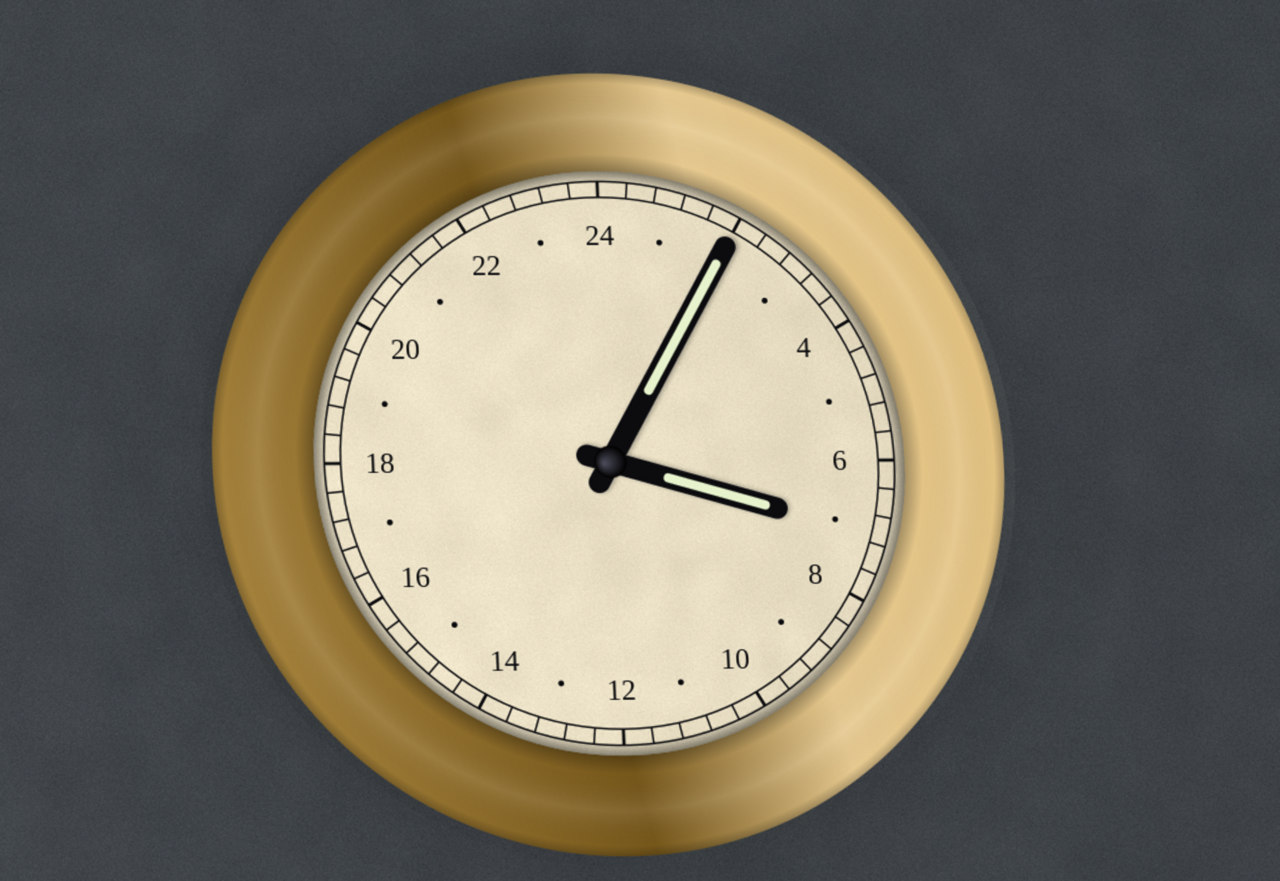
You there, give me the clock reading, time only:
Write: 7:05
